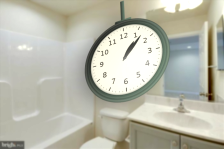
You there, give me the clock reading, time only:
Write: 1:07
